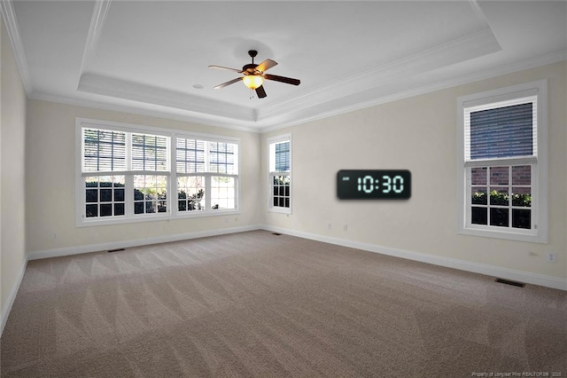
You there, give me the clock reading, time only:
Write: 10:30
